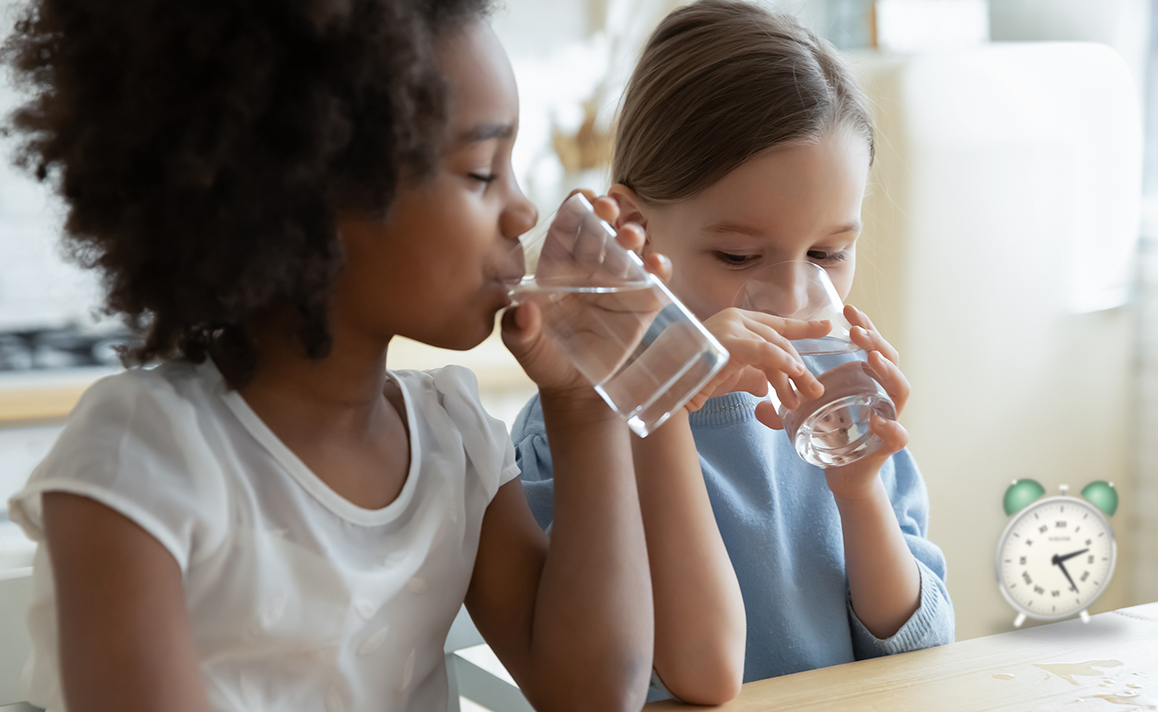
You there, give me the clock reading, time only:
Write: 2:24
